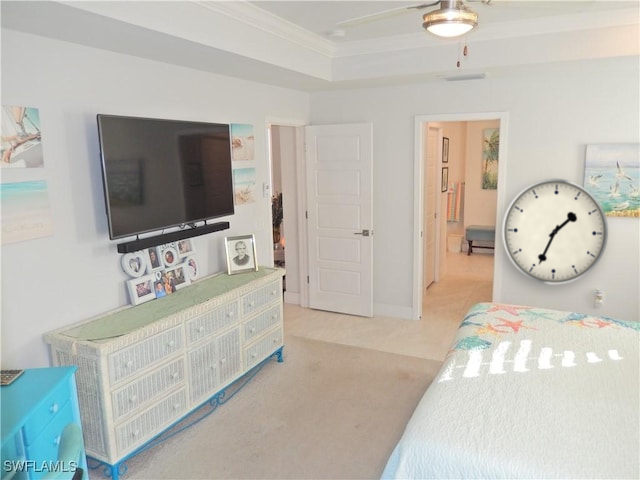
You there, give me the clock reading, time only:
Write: 1:34
